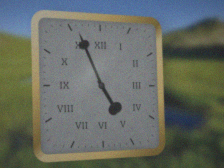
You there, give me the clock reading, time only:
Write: 4:56
